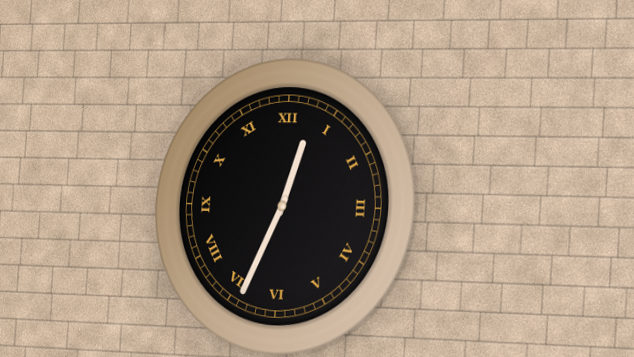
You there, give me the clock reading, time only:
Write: 12:34
